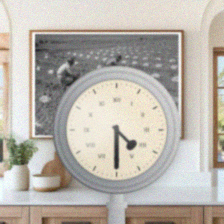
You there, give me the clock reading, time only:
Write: 4:30
